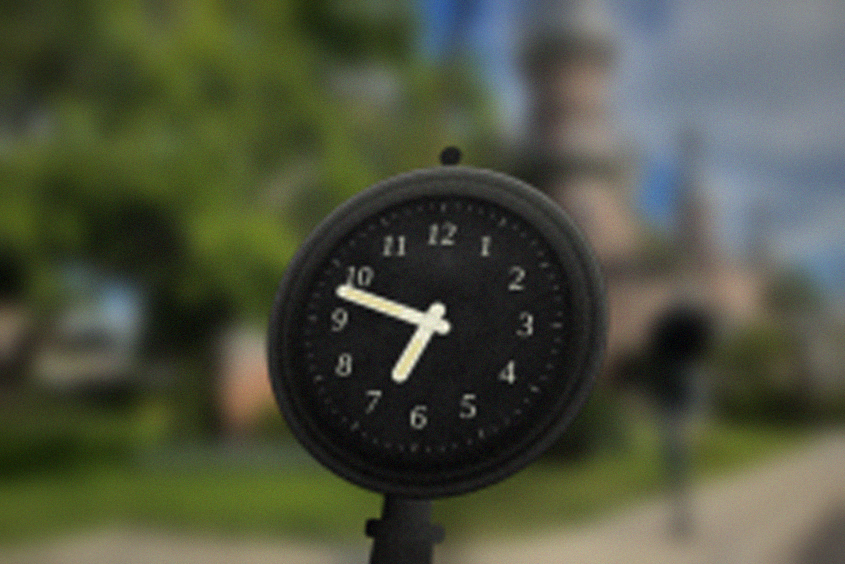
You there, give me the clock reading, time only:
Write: 6:48
